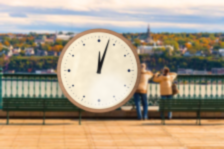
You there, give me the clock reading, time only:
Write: 12:03
